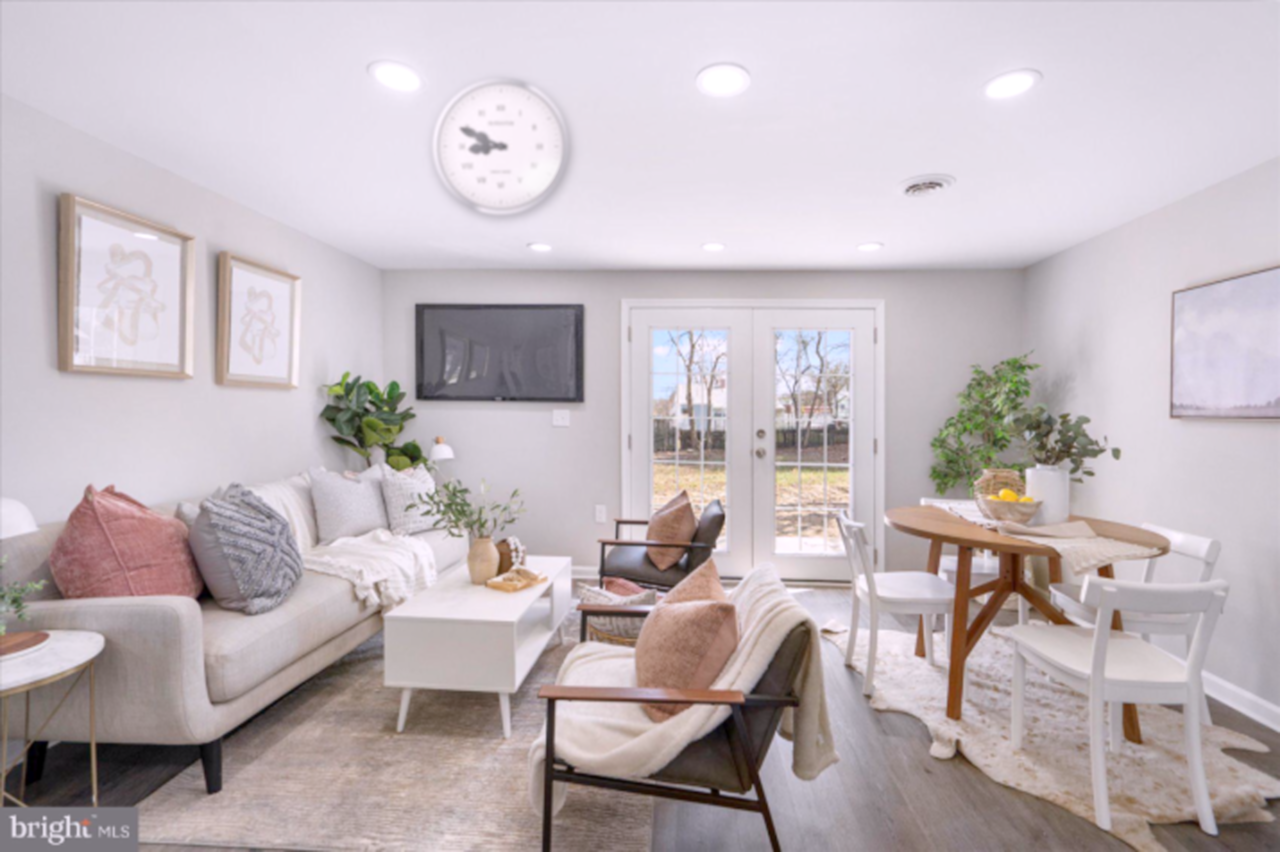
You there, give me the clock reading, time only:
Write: 8:49
